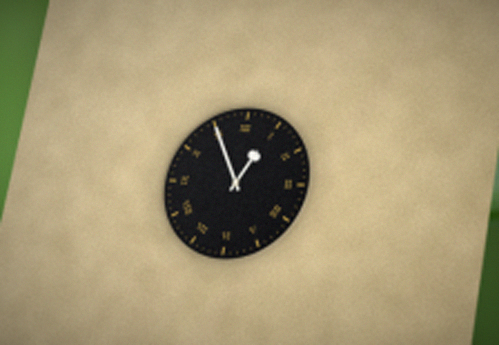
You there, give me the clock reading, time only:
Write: 12:55
